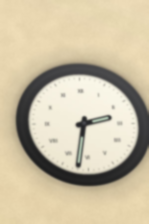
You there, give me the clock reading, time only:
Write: 2:32
